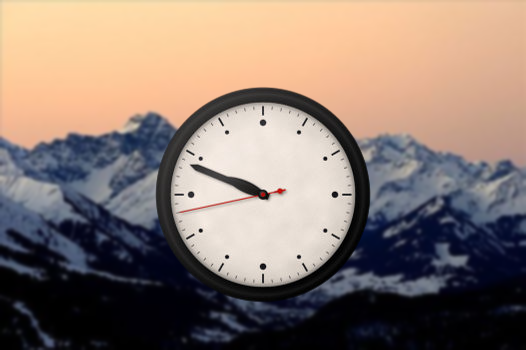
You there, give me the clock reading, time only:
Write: 9:48:43
